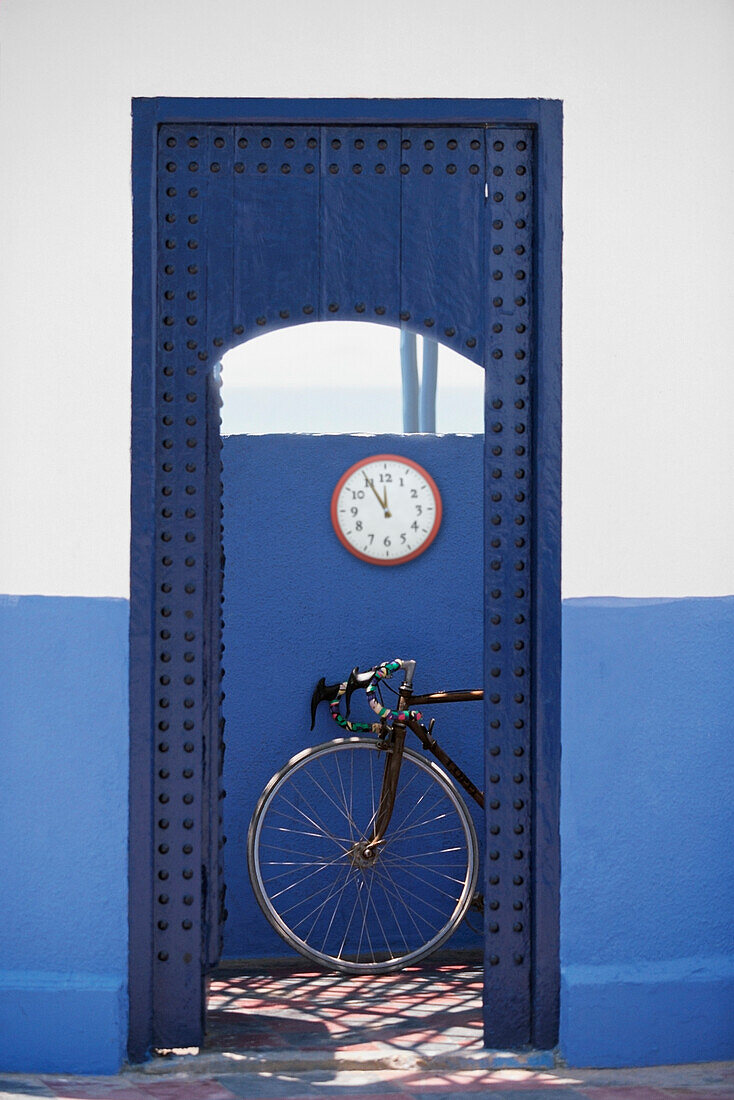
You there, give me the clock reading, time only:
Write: 11:55
